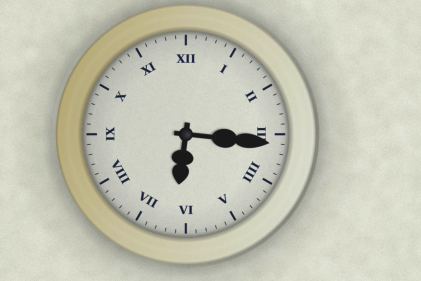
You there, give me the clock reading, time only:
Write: 6:16
